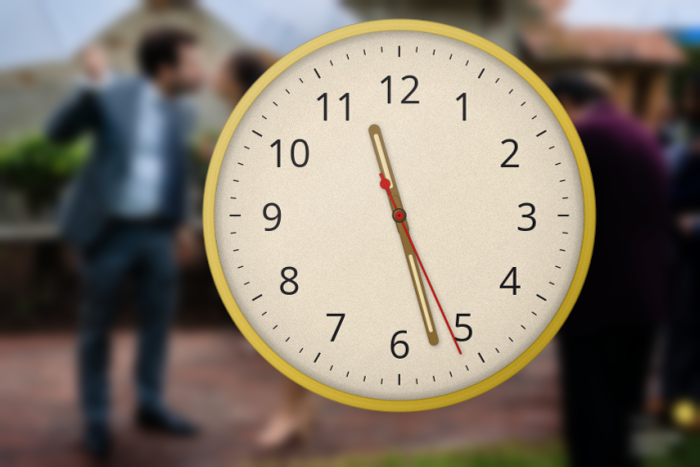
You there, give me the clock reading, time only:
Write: 11:27:26
